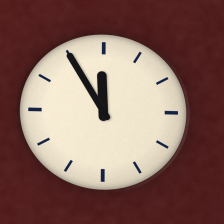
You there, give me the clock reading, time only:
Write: 11:55
